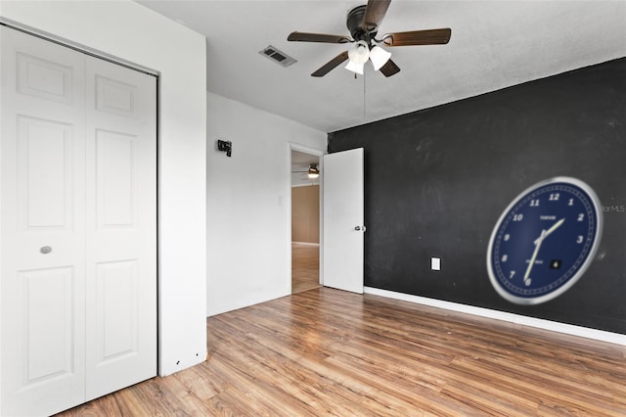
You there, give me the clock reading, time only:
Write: 1:31
